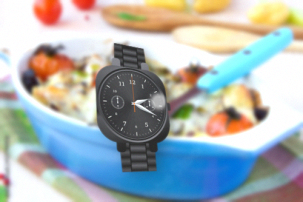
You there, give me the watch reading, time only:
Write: 2:19
